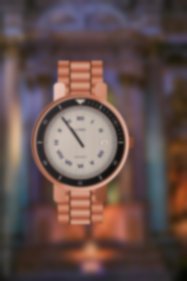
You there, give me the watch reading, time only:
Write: 10:54
